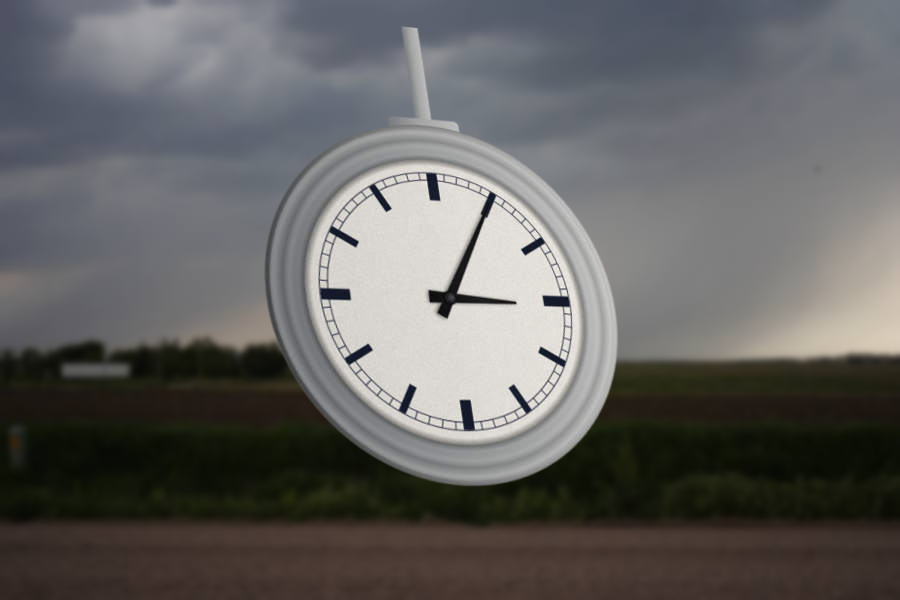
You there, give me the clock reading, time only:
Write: 3:05
